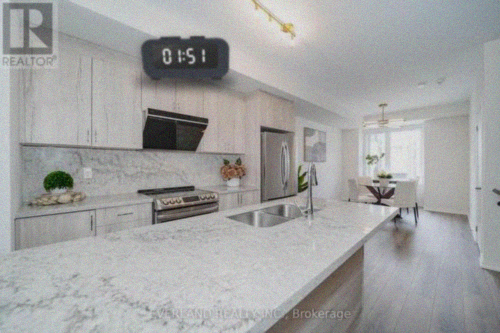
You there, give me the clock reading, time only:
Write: 1:51
